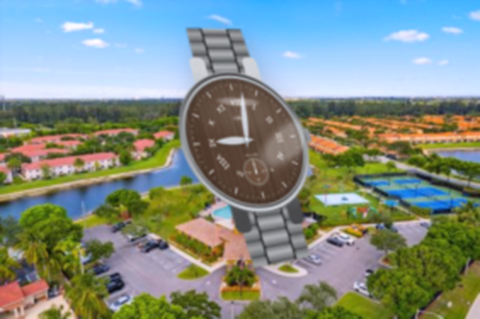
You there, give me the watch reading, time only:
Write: 9:02
